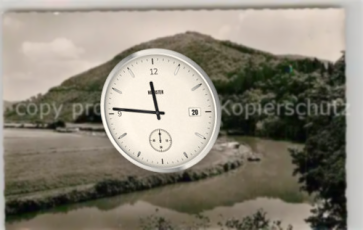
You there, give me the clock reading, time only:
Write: 11:46
